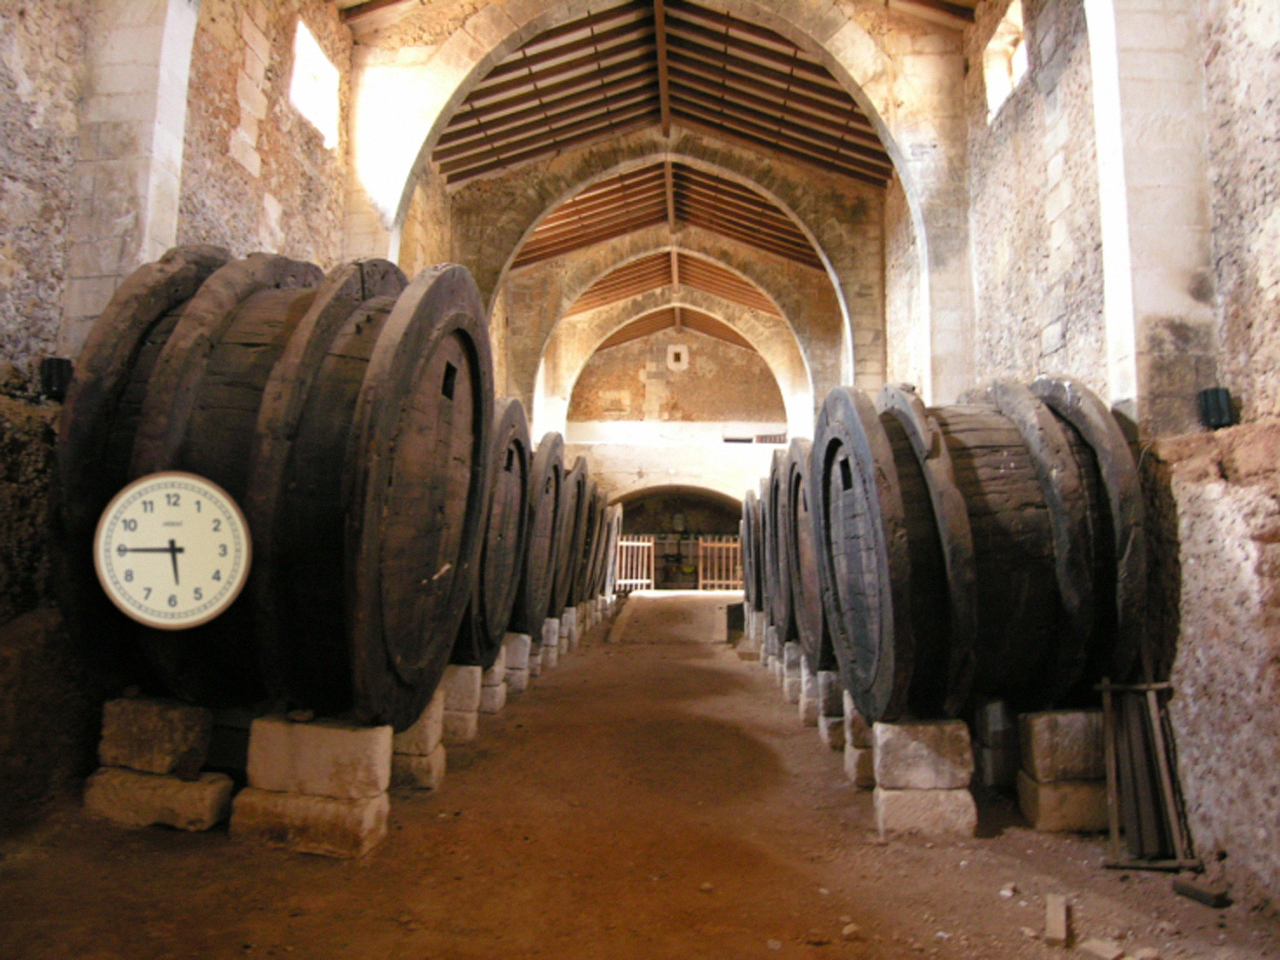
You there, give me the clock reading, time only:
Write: 5:45
